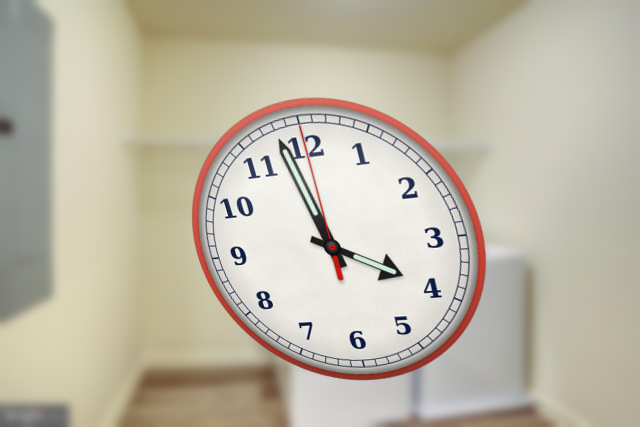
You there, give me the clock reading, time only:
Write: 3:58:00
